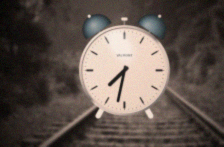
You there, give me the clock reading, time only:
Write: 7:32
